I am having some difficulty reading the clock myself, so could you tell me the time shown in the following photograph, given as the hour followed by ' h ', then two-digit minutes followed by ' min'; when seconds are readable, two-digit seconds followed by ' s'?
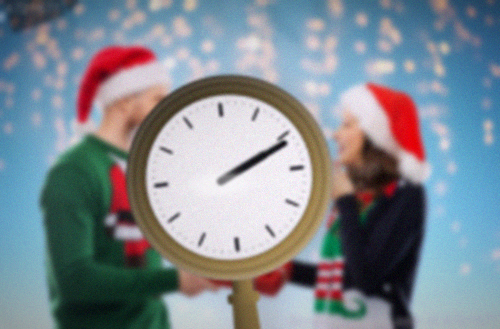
2 h 11 min
